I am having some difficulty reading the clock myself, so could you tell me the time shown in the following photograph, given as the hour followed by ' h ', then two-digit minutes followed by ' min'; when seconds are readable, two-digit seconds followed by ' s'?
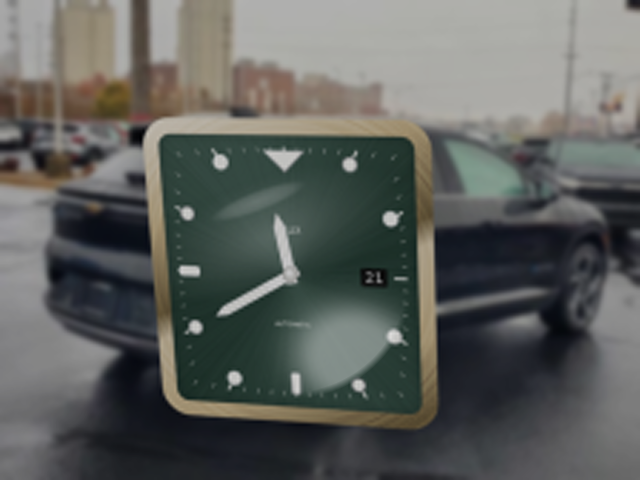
11 h 40 min
